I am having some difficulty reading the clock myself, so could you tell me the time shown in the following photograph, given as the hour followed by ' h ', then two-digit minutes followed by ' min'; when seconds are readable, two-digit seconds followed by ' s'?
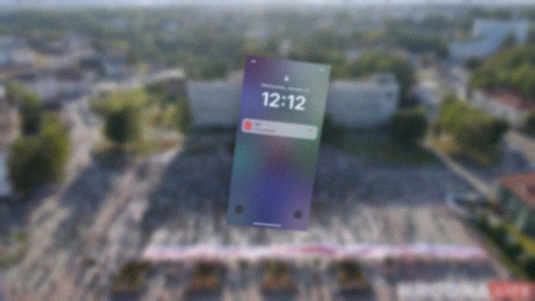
12 h 12 min
